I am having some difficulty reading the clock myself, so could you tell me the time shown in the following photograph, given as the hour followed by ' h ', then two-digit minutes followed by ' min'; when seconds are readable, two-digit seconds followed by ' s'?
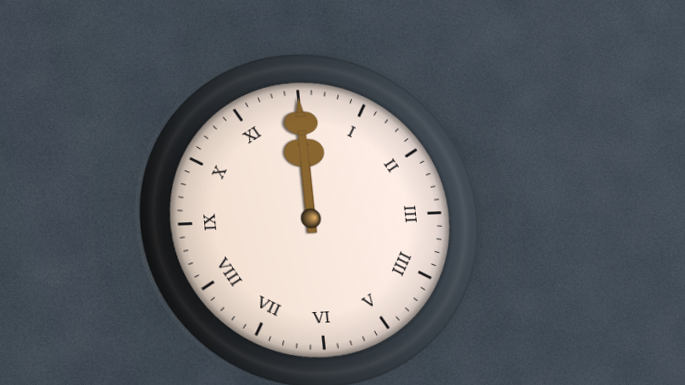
12 h 00 min
